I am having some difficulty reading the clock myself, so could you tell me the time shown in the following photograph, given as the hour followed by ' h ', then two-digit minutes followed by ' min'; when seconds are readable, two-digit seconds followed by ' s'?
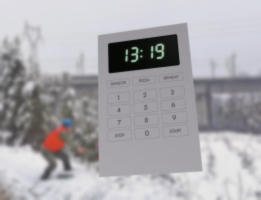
13 h 19 min
